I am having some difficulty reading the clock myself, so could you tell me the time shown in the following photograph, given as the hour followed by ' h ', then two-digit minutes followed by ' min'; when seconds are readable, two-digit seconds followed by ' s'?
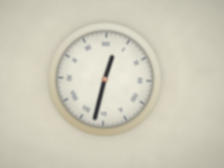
12 h 32 min
